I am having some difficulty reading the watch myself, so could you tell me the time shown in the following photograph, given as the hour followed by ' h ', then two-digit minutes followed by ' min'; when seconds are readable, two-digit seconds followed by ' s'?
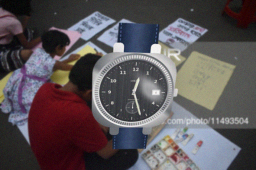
12 h 27 min
